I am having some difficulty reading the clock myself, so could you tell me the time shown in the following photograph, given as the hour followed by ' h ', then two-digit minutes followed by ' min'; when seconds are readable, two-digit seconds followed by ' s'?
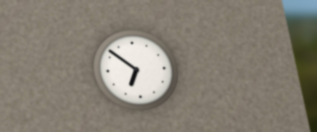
6 h 52 min
